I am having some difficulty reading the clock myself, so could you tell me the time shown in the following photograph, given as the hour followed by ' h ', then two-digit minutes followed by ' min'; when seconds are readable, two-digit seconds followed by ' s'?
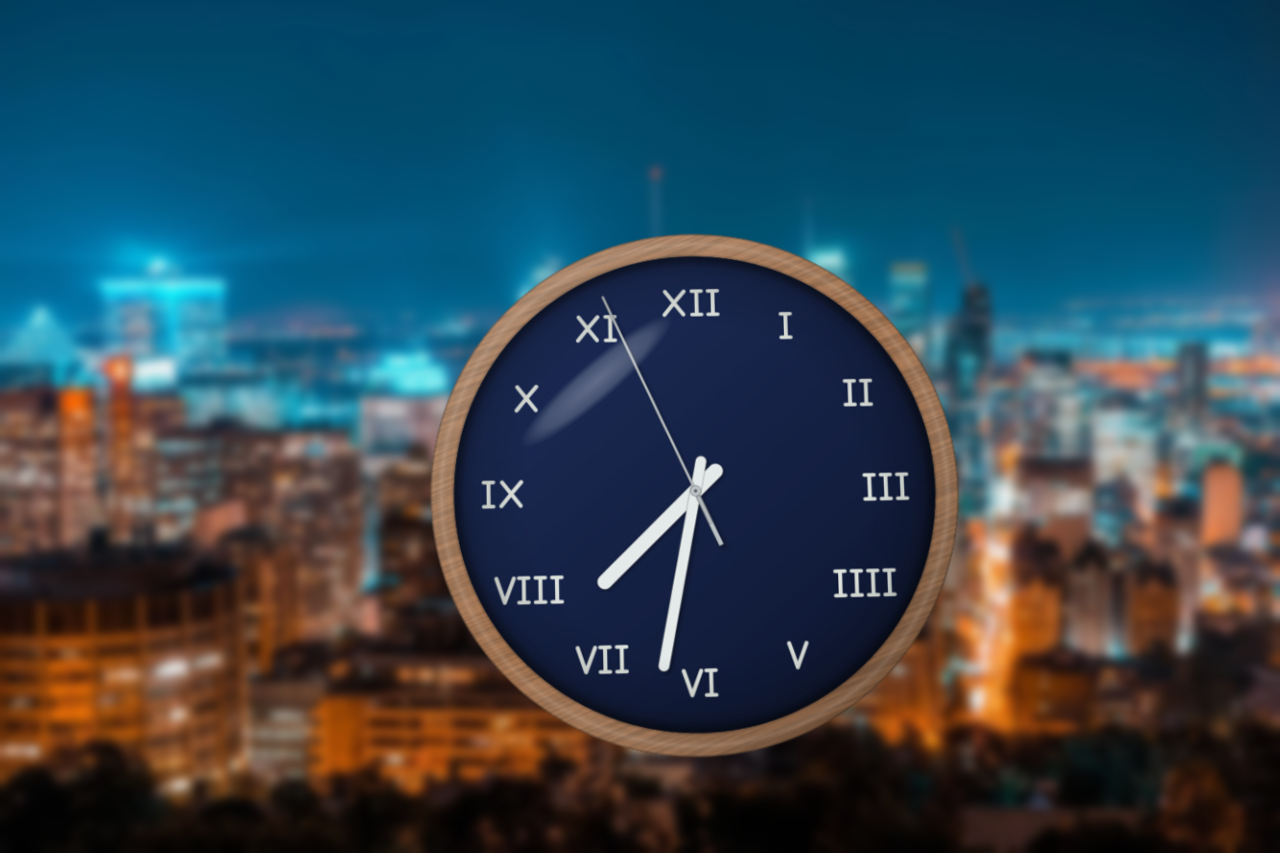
7 h 31 min 56 s
